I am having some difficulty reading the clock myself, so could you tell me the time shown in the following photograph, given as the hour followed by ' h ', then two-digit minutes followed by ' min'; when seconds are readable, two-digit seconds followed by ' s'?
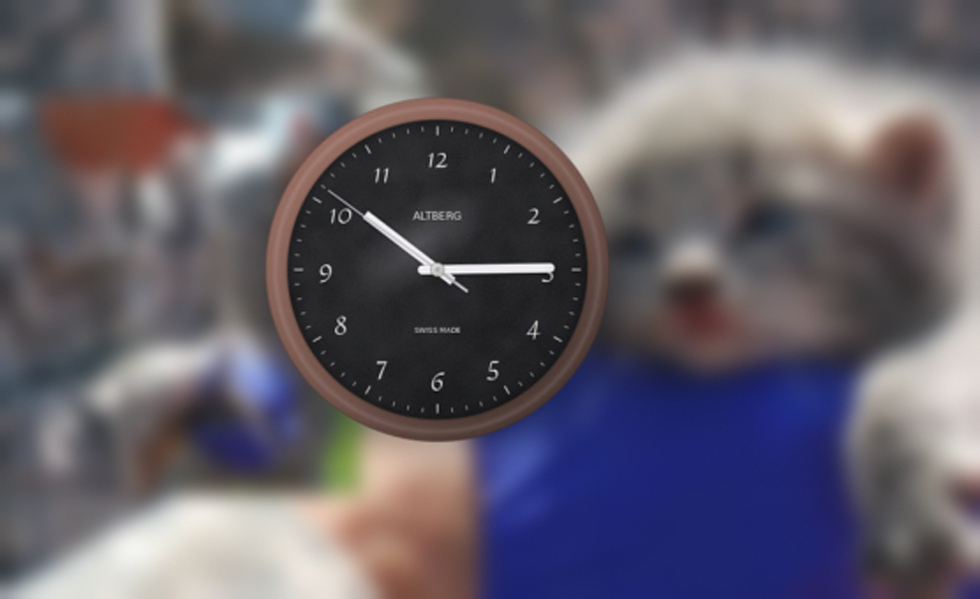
10 h 14 min 51 s
